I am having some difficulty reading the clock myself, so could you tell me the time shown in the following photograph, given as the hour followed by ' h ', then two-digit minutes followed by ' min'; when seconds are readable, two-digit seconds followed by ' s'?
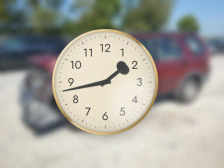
1 h 43 min
